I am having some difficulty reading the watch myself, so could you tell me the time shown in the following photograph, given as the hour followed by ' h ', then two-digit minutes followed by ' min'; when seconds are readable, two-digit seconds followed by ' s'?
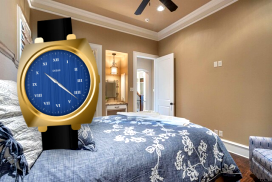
10 h 22 min
